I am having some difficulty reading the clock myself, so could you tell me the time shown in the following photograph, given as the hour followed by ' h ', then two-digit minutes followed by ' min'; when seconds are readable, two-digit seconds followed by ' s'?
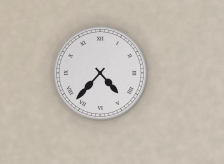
4 h 37 min
